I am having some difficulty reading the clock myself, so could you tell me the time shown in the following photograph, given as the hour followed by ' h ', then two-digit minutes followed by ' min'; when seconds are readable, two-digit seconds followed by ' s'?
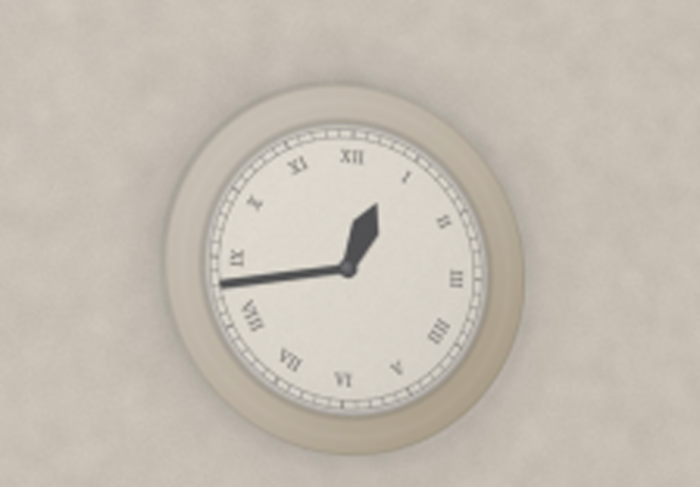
12 h 43 min
